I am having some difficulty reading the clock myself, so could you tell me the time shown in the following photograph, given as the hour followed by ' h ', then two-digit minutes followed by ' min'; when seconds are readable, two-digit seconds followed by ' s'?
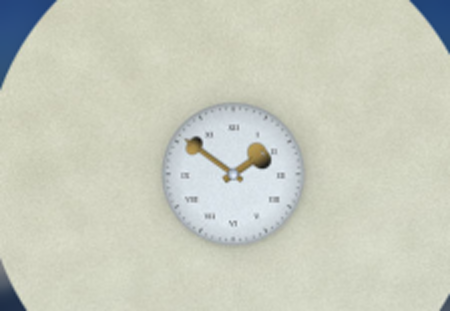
1 h 51 min
